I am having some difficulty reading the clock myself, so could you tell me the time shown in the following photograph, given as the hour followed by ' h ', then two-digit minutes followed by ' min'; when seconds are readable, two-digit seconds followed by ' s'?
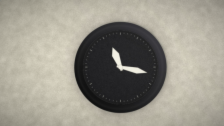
11 h 17 min
